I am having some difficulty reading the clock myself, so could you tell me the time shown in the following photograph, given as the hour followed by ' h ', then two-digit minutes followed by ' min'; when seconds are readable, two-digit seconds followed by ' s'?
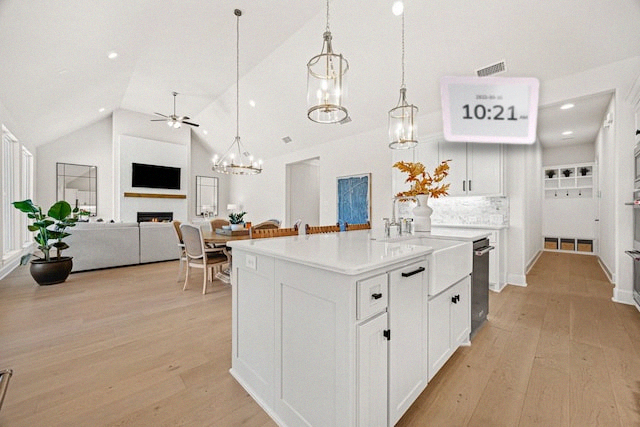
10 h 21 min
